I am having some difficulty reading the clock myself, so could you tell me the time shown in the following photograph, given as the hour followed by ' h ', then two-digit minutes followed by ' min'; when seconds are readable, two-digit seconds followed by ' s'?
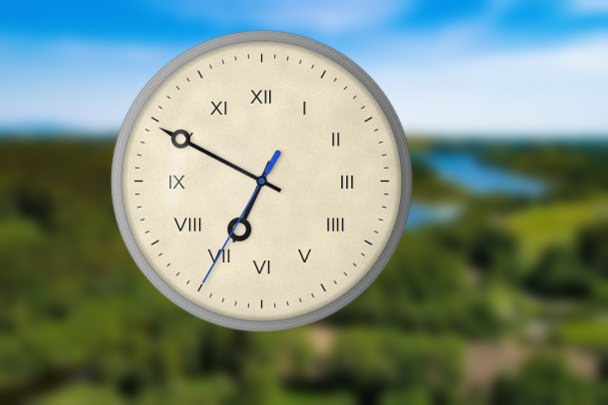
6 h 49 min 35 s
